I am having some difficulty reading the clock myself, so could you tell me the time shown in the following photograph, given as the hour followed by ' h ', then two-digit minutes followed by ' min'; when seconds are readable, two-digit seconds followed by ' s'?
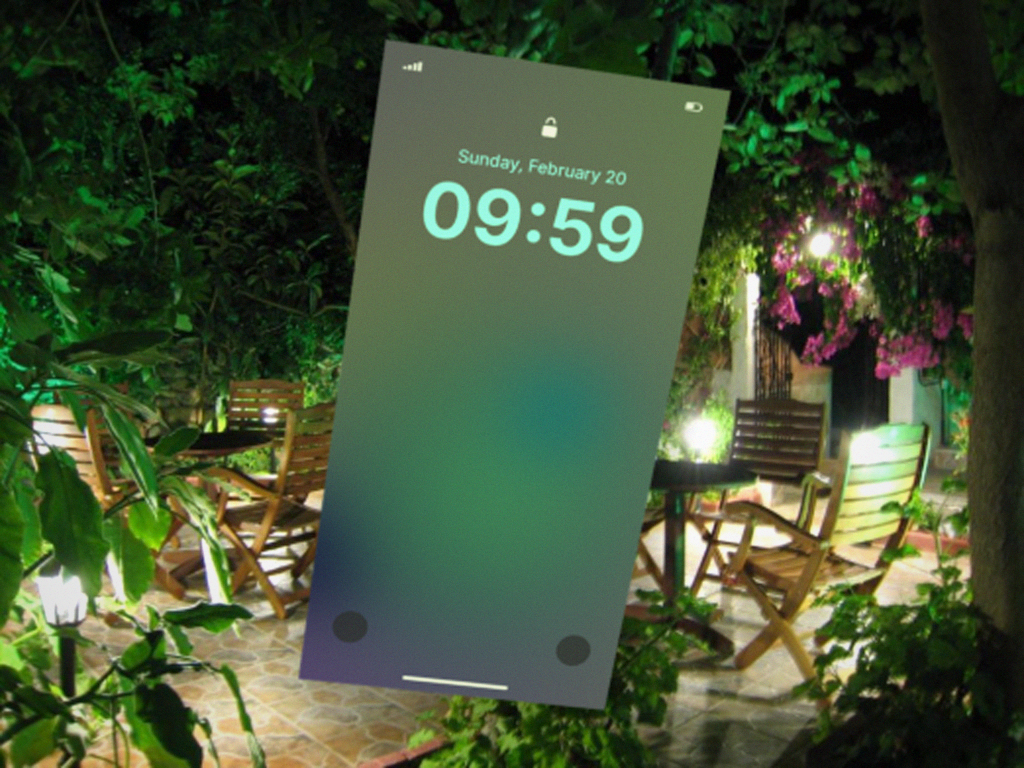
9 h 59 min
